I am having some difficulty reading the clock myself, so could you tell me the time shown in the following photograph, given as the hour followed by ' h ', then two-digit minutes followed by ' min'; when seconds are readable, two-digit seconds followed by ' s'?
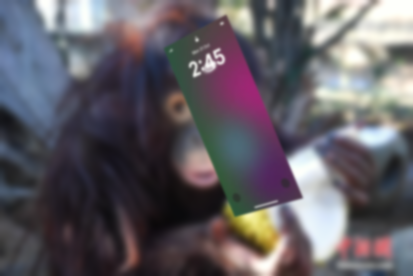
2 h 45 min
